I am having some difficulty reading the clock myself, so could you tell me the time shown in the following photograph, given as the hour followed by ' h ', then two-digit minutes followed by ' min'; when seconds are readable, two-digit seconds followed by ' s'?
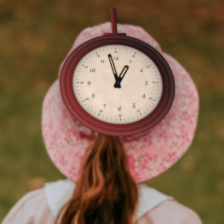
12 h 58 min
